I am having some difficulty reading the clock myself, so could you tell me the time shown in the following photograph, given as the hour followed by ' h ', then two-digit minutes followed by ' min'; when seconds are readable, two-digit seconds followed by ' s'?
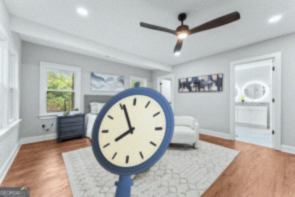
7 h 56 min
